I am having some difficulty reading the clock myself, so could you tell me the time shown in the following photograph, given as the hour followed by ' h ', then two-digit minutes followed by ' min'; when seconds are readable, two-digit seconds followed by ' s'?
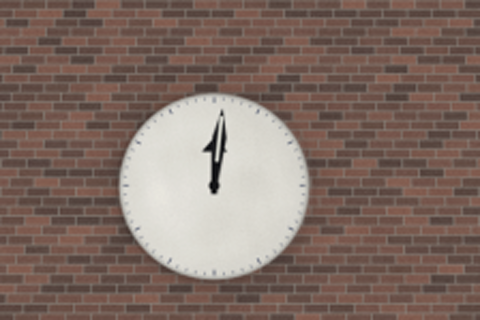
12 h 01 min
